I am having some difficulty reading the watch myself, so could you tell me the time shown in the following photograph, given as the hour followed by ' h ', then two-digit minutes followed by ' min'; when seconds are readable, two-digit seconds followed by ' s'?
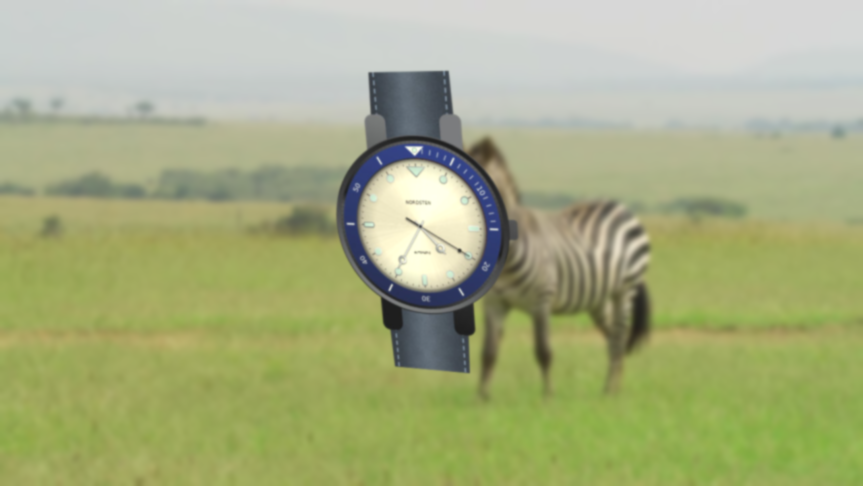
4 h 35 min 20 s
